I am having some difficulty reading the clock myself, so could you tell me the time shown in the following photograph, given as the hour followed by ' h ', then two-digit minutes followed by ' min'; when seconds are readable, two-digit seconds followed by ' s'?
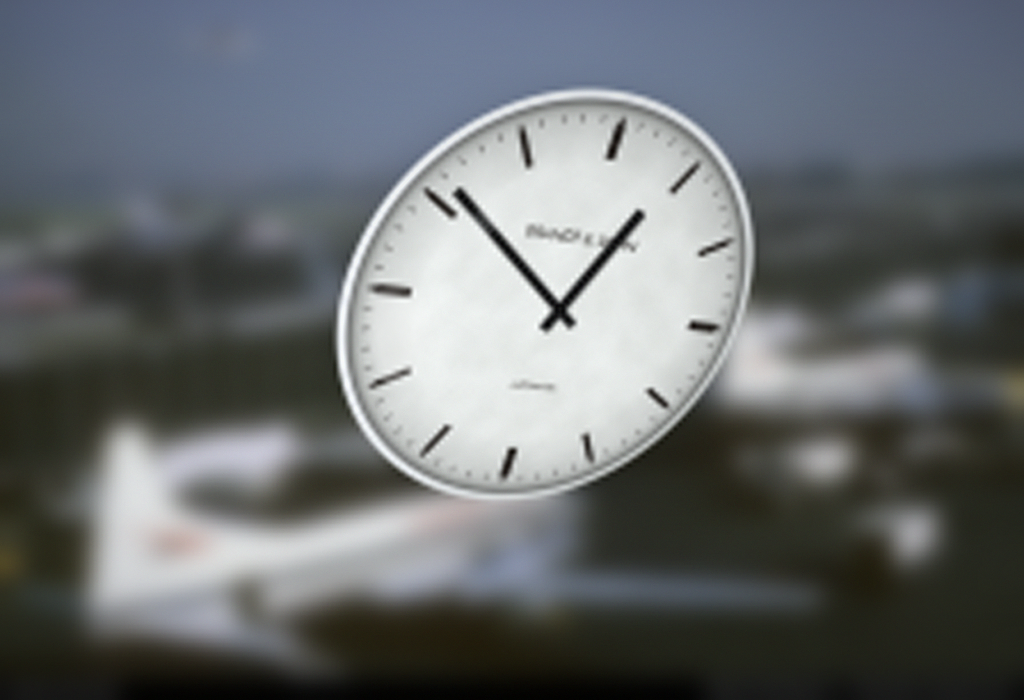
12 h 51 min
